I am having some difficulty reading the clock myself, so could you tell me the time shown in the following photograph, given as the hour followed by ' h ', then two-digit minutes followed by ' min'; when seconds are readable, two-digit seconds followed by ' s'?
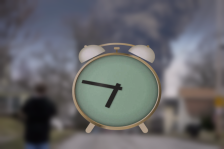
6 h 47 min
